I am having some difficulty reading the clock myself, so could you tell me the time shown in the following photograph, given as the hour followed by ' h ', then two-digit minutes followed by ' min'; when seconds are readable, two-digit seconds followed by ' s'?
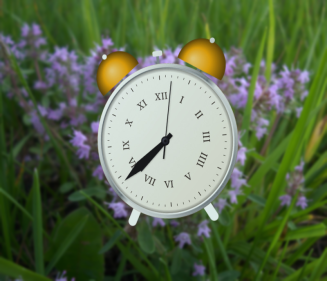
7 h 39 min 02 s
